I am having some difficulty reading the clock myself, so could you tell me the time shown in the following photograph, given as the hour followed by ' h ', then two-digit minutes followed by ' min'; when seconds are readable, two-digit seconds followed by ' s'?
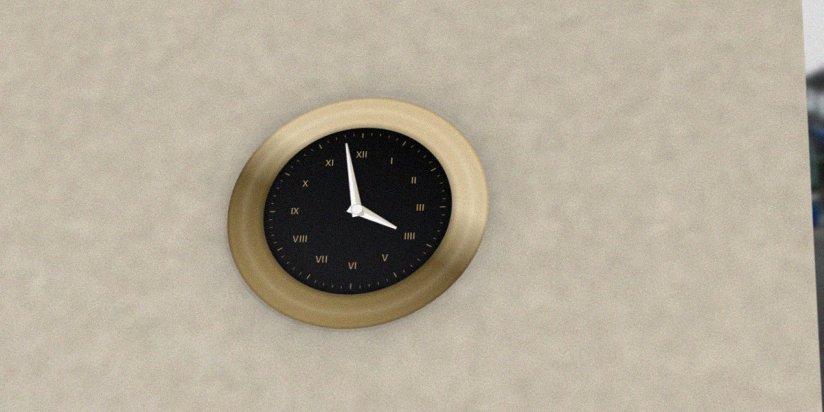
3 h 58 min
